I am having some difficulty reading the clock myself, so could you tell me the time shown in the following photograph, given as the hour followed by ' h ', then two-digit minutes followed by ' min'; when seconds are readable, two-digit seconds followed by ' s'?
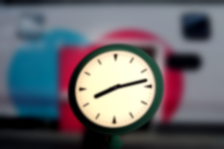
8 h 13 min
